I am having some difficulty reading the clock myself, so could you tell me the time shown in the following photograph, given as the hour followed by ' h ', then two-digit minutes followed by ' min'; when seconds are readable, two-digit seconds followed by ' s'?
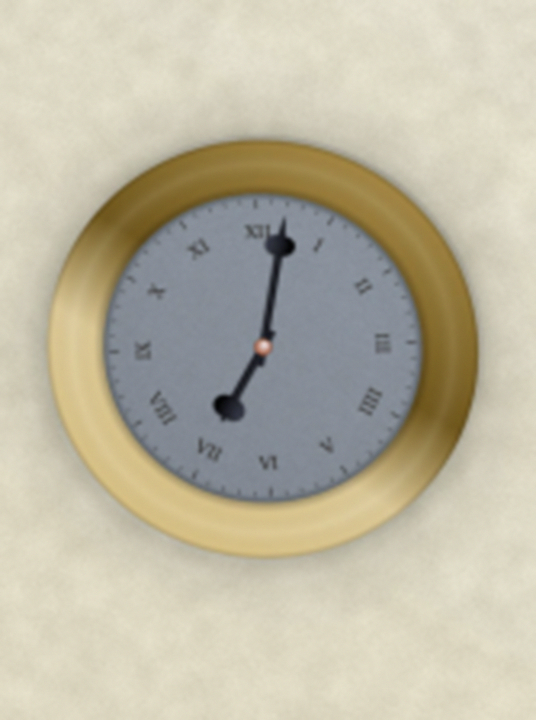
7 h 02 min
